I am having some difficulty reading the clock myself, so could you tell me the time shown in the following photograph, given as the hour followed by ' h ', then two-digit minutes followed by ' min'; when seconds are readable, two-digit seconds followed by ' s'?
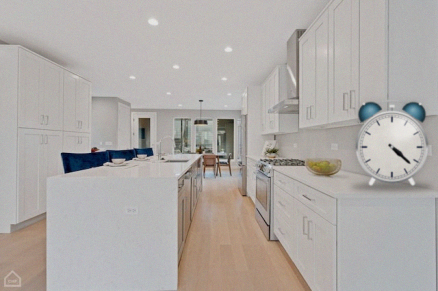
4 h 22 min
